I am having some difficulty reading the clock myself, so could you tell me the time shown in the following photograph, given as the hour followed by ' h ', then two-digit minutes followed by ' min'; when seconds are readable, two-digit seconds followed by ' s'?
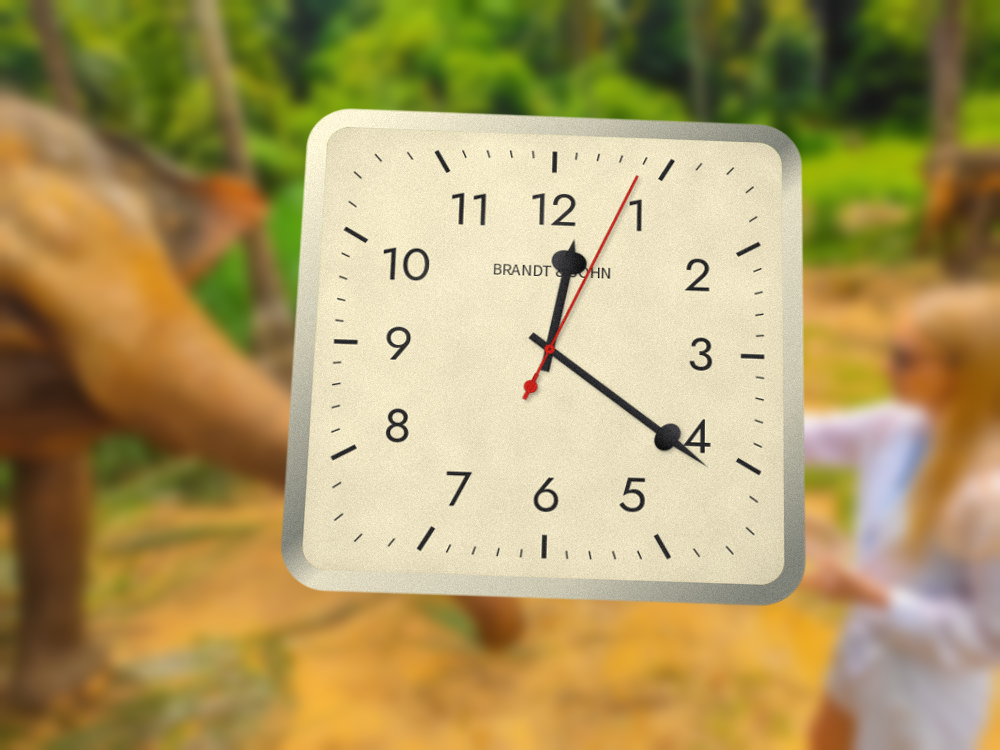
12 h 21 min 04 s
